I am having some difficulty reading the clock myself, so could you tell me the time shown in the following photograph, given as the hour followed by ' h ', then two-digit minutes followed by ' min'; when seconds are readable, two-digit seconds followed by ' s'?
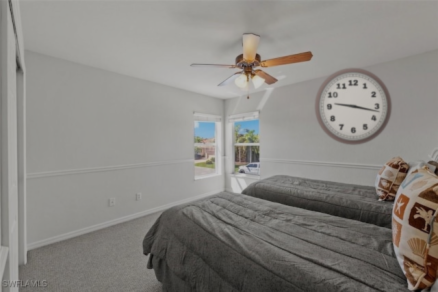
9 h 17 min
